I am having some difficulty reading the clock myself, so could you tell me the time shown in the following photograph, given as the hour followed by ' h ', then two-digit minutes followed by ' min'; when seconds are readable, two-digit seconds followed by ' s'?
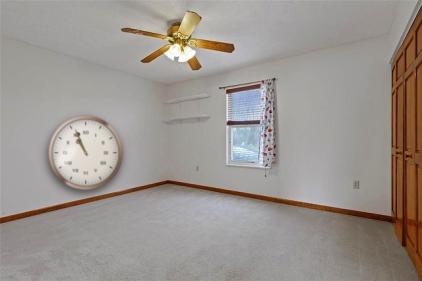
10 h 56 min
